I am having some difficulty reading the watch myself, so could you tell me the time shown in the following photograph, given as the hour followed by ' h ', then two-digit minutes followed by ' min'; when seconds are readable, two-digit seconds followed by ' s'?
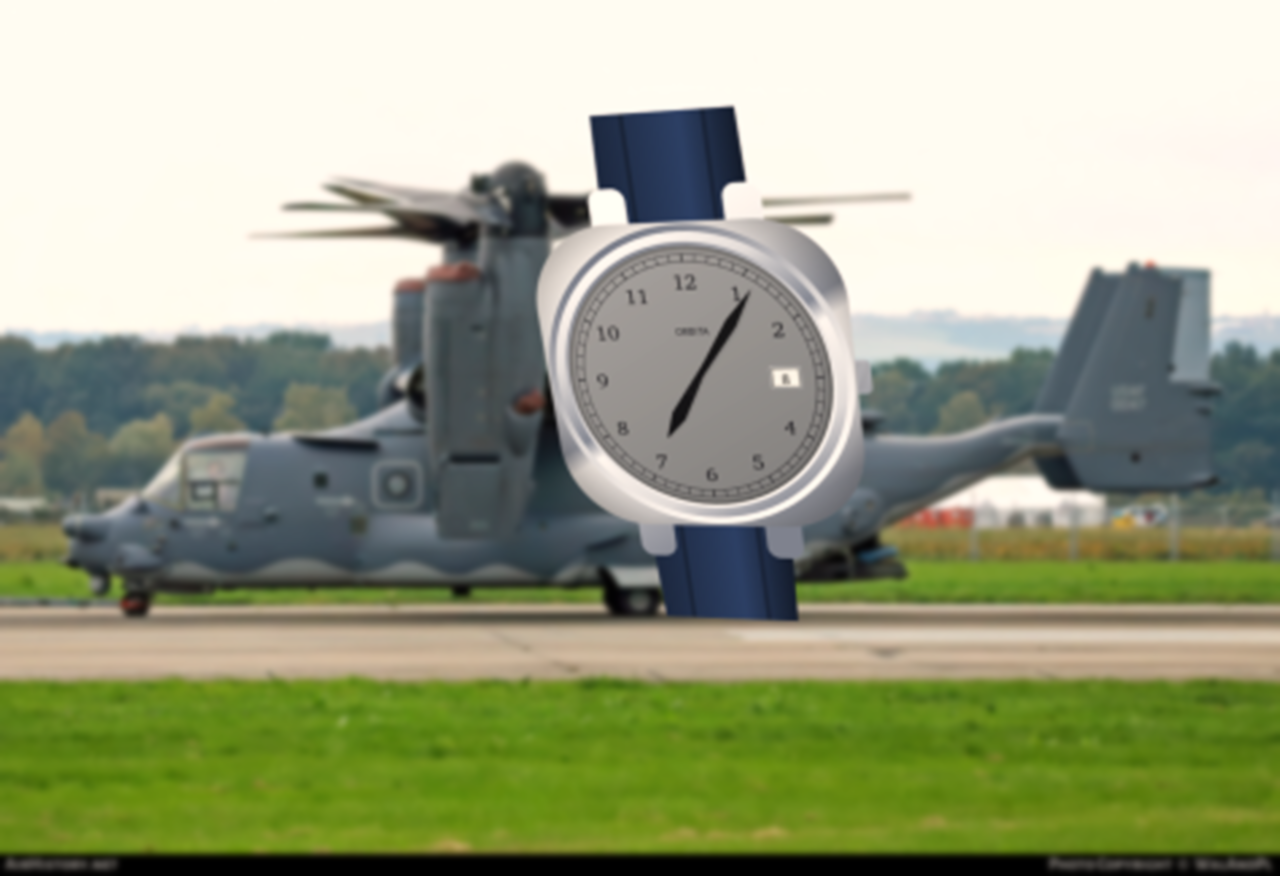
7 h 06 min
